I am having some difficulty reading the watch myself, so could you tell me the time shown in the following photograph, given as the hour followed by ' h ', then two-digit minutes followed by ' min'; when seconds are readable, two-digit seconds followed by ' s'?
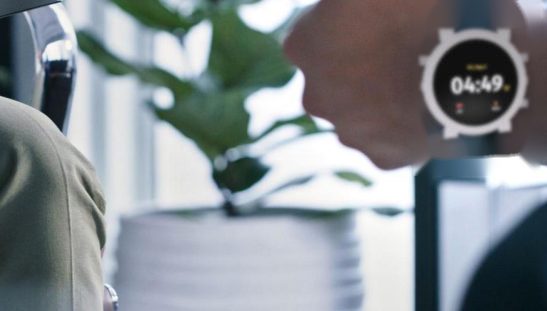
4 h 49 min
